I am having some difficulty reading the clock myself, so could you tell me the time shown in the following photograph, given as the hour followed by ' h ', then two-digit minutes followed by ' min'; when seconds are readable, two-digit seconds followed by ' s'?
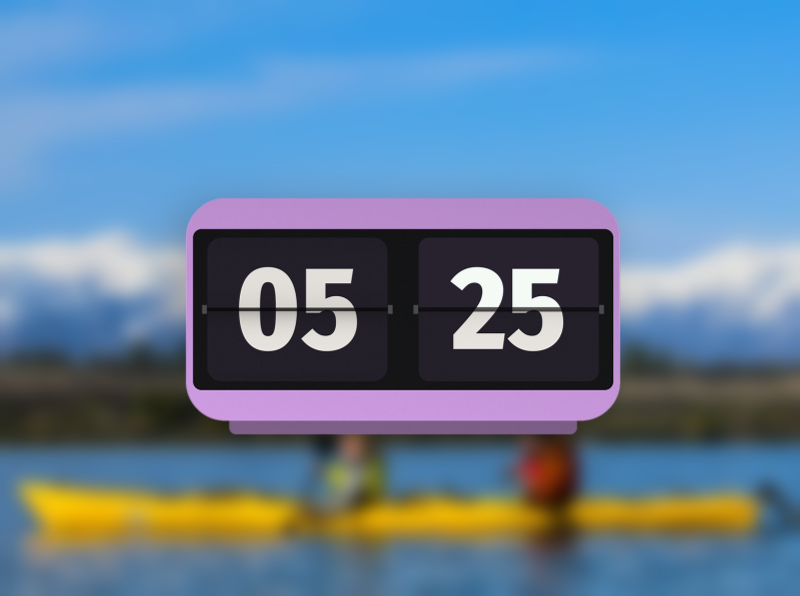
5 h 25 min
